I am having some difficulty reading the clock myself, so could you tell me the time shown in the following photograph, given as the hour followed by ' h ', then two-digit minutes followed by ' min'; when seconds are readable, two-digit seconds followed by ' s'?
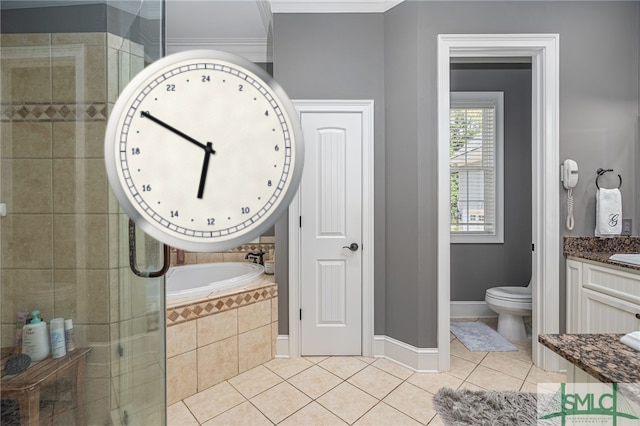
12 h 50 min
